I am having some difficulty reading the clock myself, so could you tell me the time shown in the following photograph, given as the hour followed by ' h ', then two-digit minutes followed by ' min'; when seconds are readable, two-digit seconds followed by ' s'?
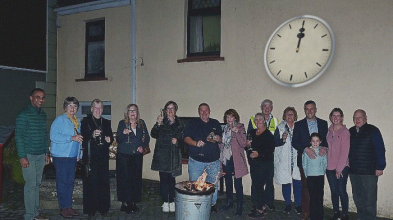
12 h 00 min
